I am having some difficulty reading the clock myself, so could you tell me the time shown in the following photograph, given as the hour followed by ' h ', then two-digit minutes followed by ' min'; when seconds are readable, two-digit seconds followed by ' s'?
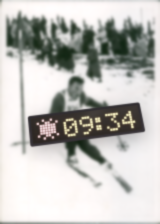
9 h 34 min
